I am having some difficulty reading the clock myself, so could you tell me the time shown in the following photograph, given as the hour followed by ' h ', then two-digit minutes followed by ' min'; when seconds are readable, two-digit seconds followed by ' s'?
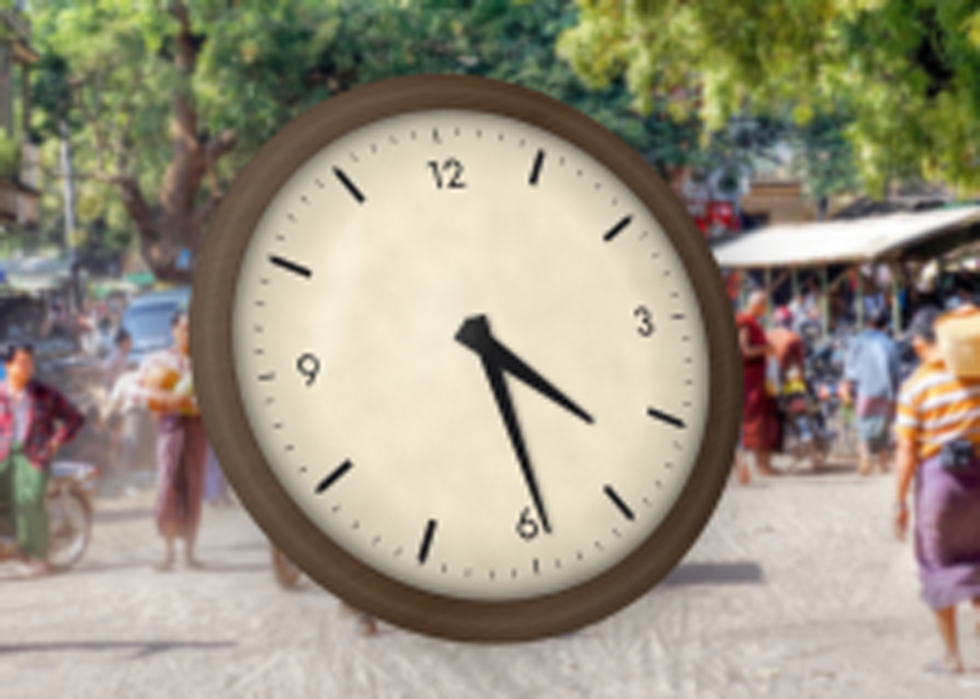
4 h 29 min
